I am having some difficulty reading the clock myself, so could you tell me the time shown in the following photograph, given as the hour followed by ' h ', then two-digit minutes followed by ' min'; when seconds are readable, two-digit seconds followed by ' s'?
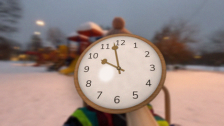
9 h 58 min
